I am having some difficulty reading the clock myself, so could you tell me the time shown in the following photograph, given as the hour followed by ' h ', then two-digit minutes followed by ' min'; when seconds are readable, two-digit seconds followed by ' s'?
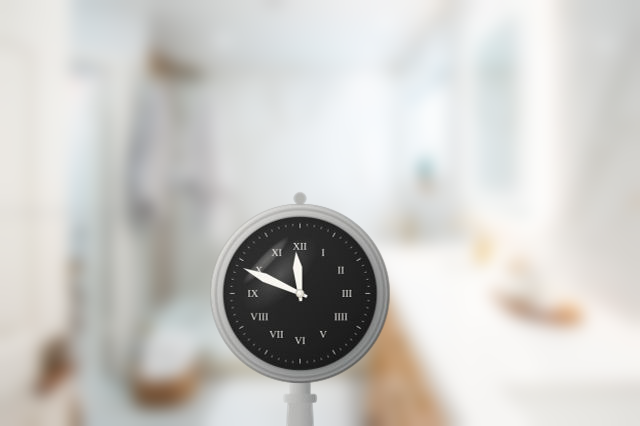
11 h 49 min
